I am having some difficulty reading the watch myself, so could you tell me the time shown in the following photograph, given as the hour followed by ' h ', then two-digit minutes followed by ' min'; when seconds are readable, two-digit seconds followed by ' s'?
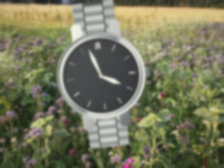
3 h 57 min
